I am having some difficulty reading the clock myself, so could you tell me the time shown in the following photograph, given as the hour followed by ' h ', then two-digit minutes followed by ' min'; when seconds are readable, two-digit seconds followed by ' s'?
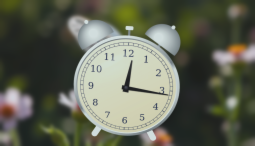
12 h 16 min
